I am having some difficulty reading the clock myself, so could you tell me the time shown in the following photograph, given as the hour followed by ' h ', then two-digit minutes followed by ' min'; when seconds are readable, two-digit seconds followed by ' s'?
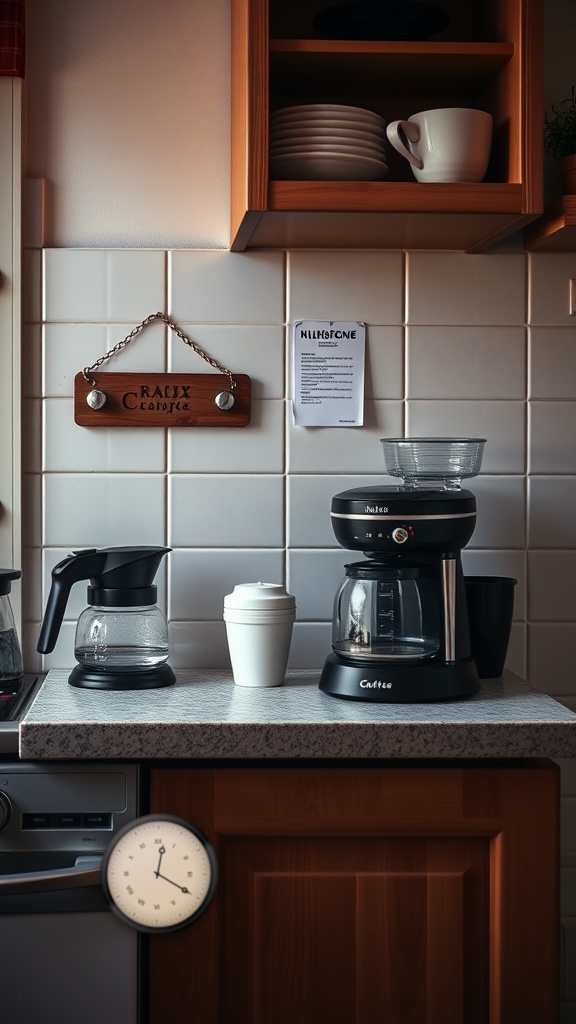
12 h 20 min
